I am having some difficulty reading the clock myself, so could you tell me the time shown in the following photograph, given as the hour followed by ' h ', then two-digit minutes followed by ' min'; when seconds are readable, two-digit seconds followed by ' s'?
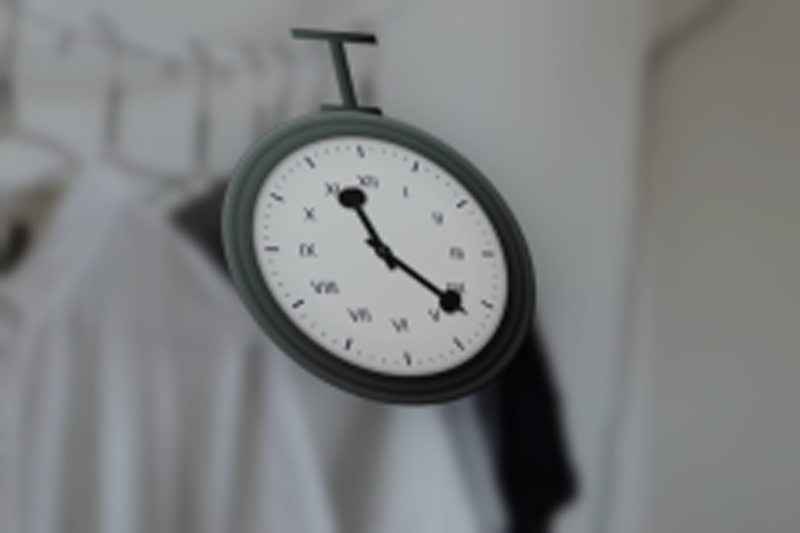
11 h 22 min
